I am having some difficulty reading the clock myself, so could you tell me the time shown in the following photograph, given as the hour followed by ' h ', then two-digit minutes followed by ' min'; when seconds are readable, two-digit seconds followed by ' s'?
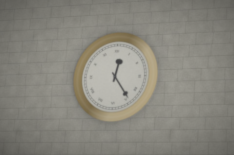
12 h 24 min
